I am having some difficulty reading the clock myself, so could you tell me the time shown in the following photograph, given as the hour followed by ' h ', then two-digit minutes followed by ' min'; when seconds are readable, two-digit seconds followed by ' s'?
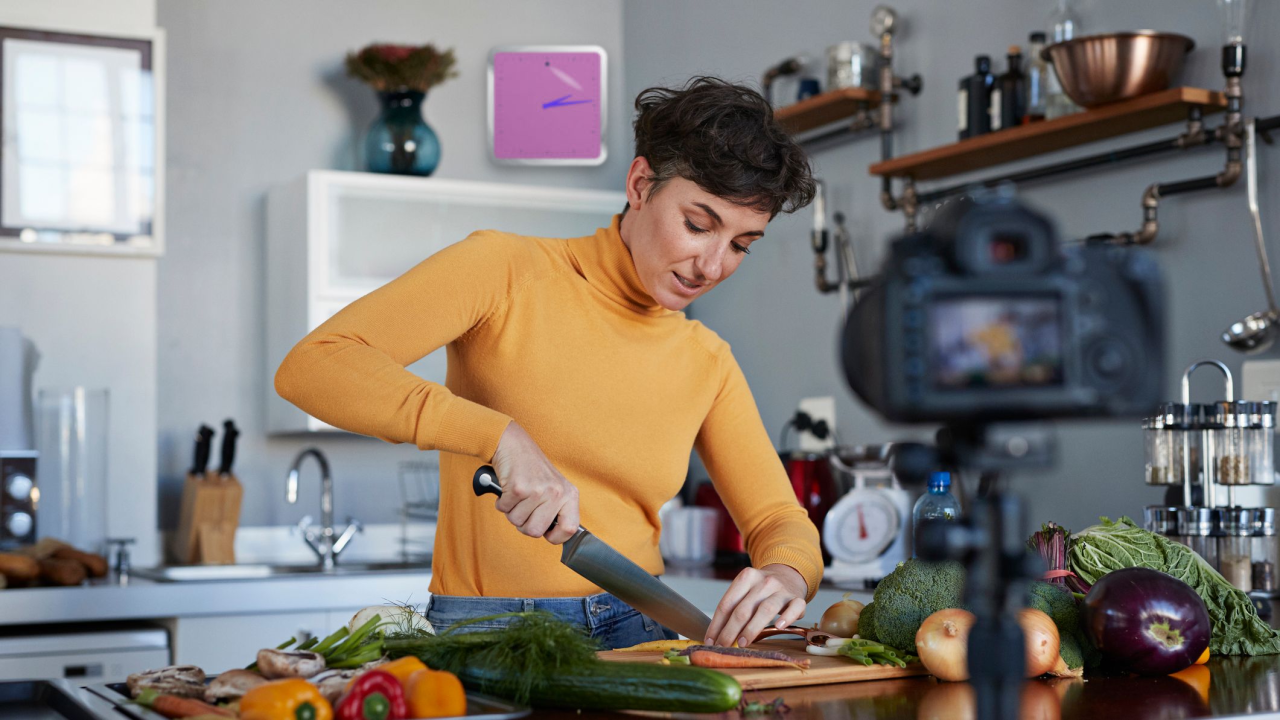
2 h 14 min
